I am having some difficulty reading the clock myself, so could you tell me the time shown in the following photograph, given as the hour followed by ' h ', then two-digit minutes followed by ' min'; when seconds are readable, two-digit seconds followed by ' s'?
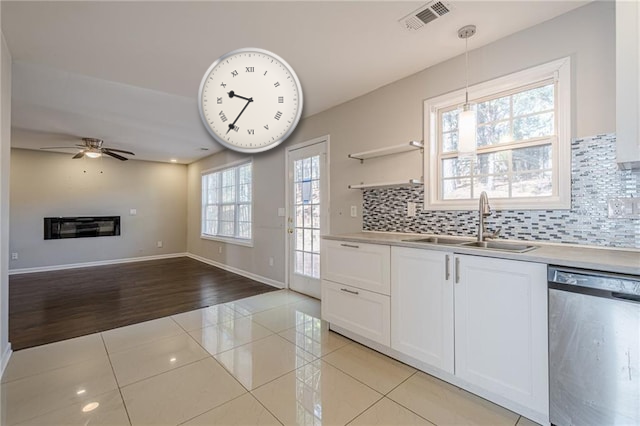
9 h 36 min
